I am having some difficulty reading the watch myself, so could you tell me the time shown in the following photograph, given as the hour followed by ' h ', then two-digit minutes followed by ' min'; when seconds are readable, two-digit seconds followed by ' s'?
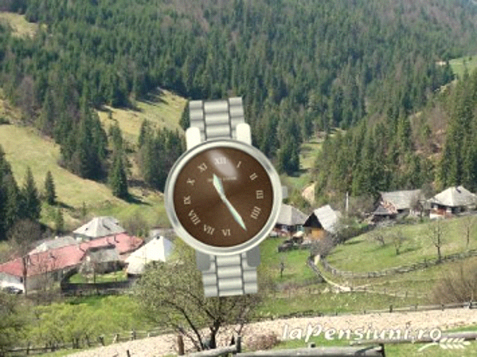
11 h 25 min
